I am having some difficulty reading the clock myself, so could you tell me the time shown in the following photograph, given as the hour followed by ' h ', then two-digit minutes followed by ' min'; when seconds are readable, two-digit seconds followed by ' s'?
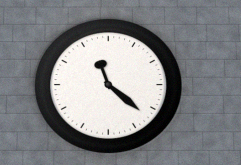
11 h 22 min
